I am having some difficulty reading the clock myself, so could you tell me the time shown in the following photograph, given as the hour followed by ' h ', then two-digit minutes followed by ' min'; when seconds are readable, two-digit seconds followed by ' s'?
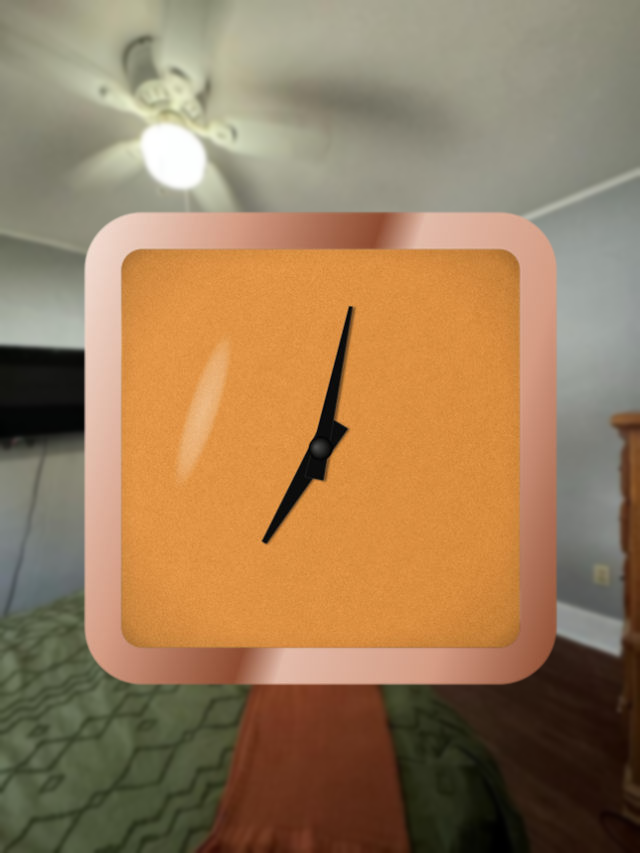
7 h 02 min
